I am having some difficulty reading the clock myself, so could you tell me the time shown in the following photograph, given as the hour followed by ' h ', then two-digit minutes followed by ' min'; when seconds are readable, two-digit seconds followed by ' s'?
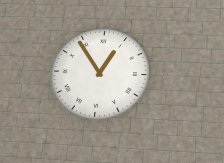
12 h 54 min
